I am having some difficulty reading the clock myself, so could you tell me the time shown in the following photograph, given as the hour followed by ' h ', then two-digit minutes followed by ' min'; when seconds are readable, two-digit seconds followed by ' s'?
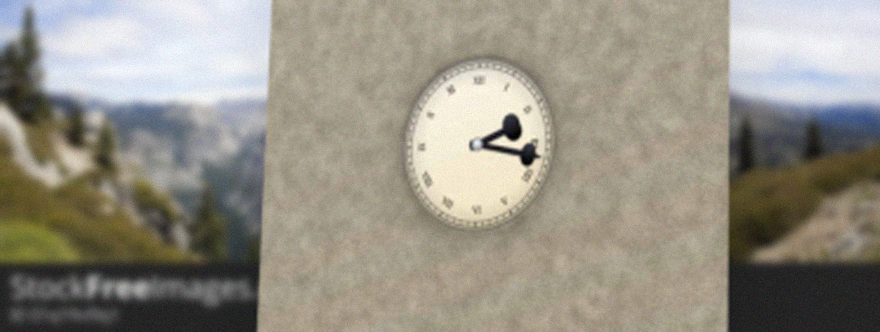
2 h 17 min
